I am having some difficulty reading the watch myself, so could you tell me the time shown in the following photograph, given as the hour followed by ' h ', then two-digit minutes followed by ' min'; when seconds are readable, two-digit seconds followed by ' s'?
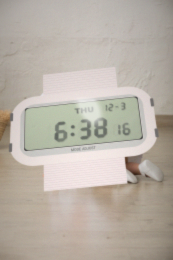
6 h 38 min 16 s
